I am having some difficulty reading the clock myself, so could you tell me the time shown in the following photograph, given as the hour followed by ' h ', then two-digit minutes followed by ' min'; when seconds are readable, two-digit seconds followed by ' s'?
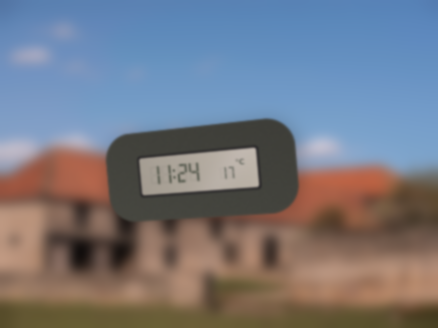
11 h 24 min
